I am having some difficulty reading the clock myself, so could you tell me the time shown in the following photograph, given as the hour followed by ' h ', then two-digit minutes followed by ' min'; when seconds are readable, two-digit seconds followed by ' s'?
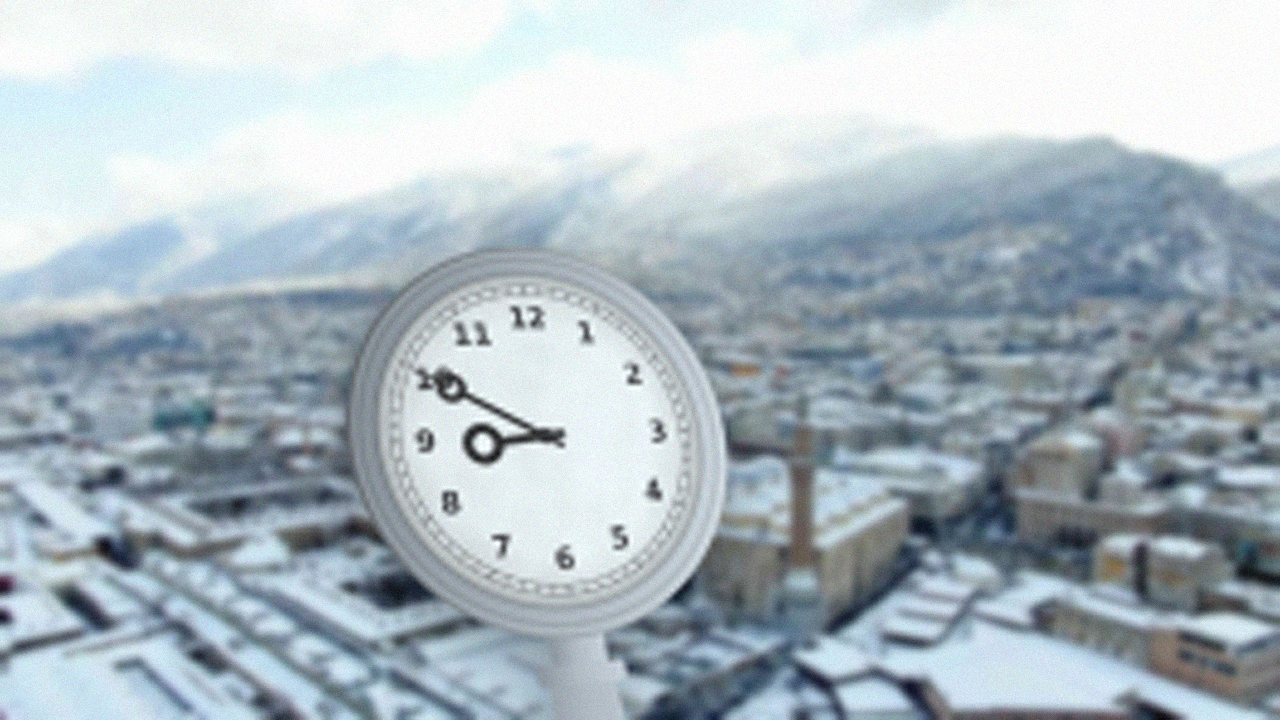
8 h 50 min
